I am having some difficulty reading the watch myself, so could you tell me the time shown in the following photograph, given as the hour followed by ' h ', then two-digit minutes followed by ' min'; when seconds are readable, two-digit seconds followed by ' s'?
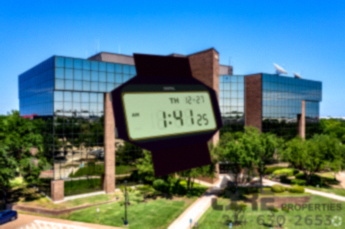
1 h 41 min 25 s
